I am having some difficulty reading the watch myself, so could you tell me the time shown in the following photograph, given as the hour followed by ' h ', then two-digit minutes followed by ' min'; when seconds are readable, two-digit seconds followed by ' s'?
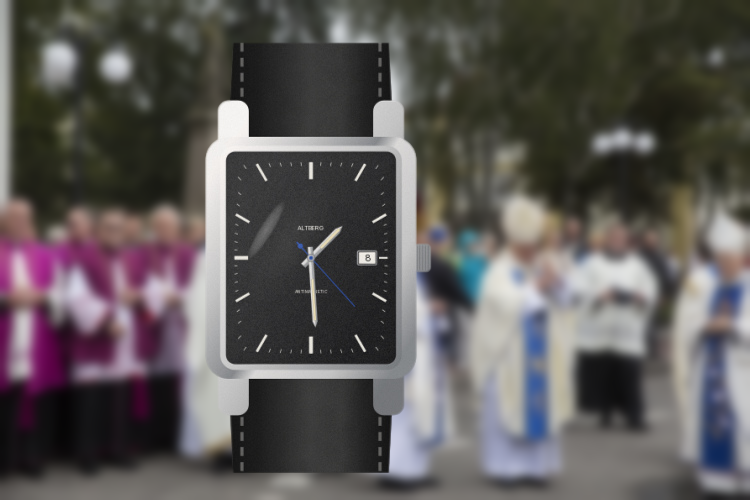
1 h 29 min 23 s
